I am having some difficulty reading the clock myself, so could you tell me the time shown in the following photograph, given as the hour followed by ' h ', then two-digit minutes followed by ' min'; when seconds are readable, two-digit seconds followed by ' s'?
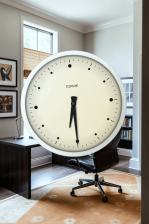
6 h 30 min
